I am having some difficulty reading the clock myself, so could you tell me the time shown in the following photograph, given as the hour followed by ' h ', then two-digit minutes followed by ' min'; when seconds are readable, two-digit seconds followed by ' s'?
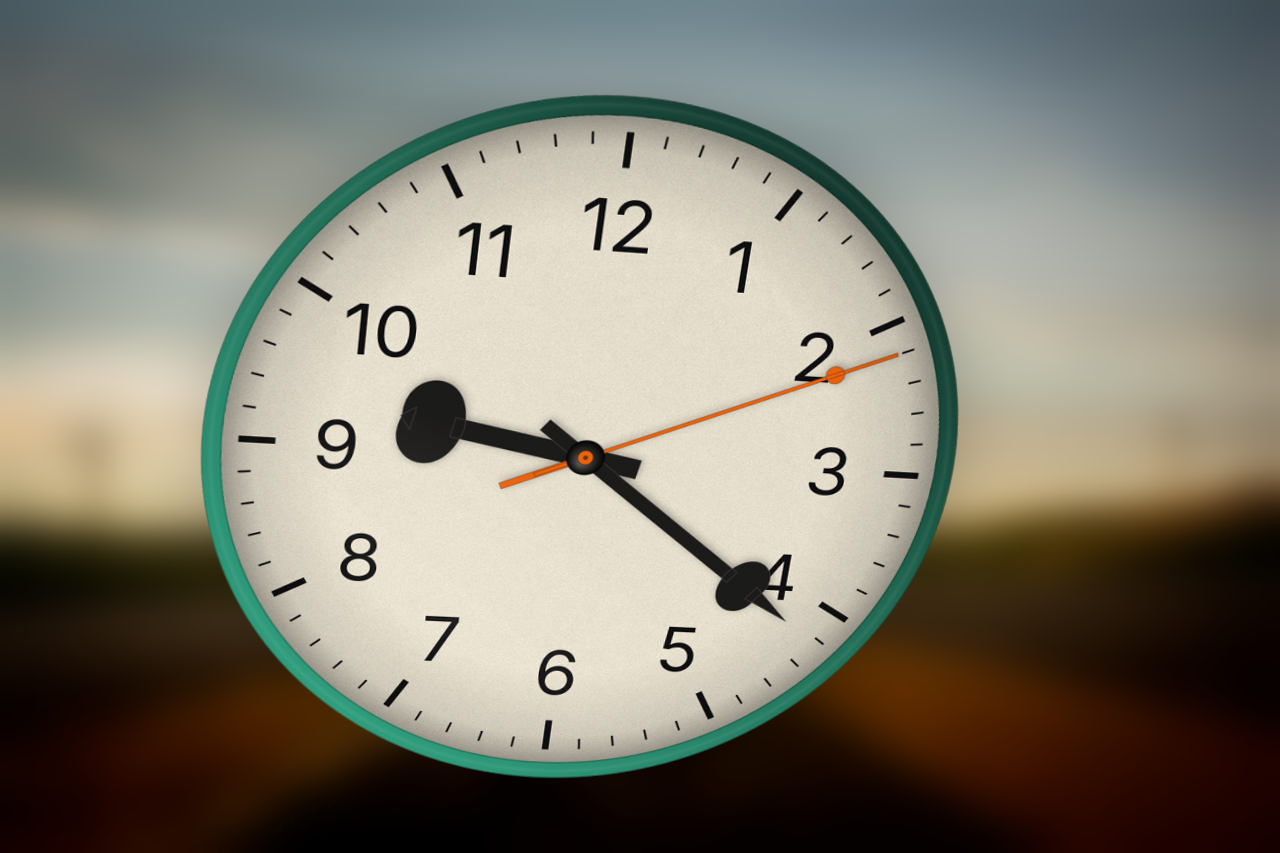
9 h 21 min 11 s
